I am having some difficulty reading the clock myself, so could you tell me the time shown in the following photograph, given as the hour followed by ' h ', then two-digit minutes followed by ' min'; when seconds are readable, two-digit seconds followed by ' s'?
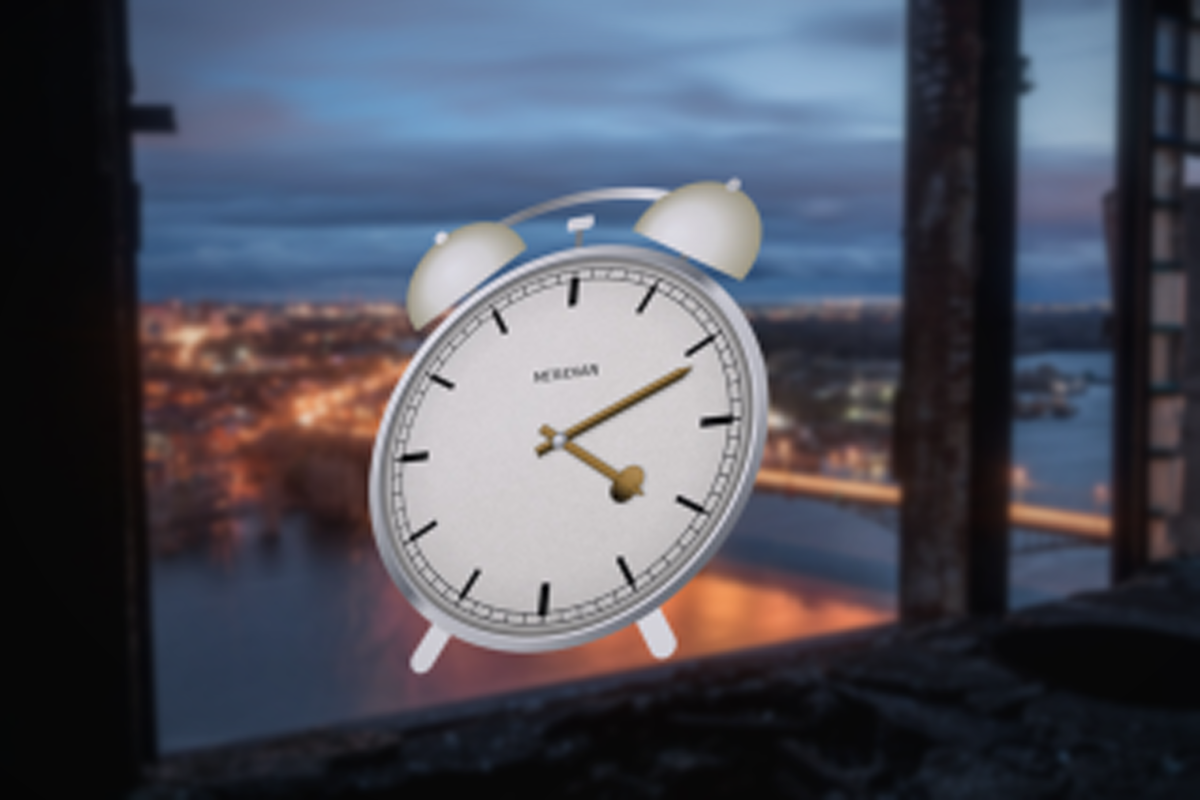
4 h 11 min
